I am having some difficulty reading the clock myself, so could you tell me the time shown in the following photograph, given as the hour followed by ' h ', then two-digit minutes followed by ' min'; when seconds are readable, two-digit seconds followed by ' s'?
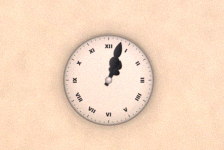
1 h 03 min
